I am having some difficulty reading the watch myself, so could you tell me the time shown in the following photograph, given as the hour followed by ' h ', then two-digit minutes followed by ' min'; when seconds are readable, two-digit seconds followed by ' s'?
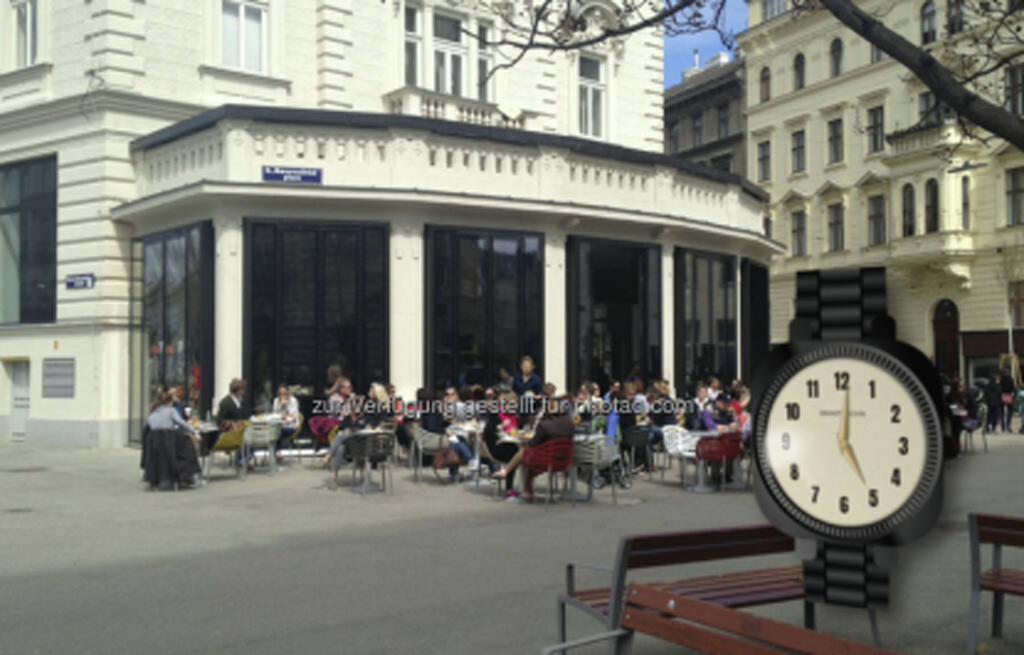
5 h 01 min
